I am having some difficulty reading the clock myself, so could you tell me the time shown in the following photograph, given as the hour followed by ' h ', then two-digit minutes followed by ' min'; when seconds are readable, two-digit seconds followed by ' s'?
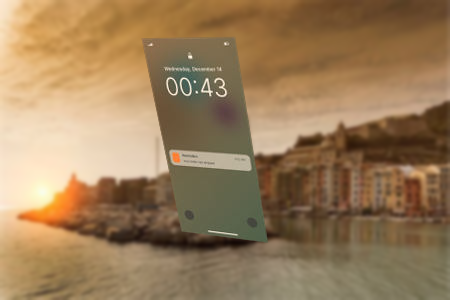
0 h 43 min
